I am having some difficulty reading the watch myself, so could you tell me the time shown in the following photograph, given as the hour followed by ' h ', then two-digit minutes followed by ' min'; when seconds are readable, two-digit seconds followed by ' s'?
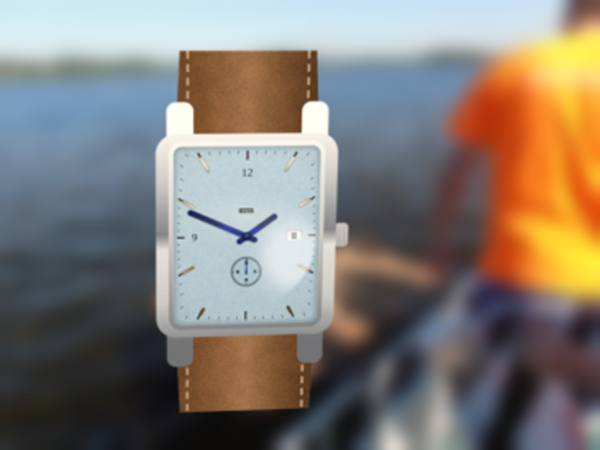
1 h 49 min
